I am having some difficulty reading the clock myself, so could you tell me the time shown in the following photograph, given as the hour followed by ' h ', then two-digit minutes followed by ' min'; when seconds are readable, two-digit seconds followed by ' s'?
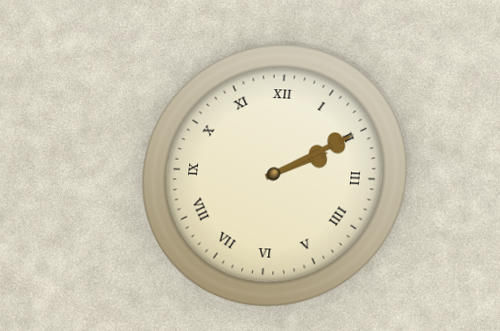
2 h 10 min
